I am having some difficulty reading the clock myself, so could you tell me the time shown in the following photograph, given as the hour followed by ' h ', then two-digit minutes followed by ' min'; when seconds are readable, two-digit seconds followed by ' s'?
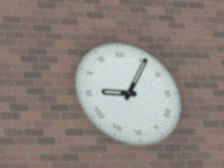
9 h 06 min
